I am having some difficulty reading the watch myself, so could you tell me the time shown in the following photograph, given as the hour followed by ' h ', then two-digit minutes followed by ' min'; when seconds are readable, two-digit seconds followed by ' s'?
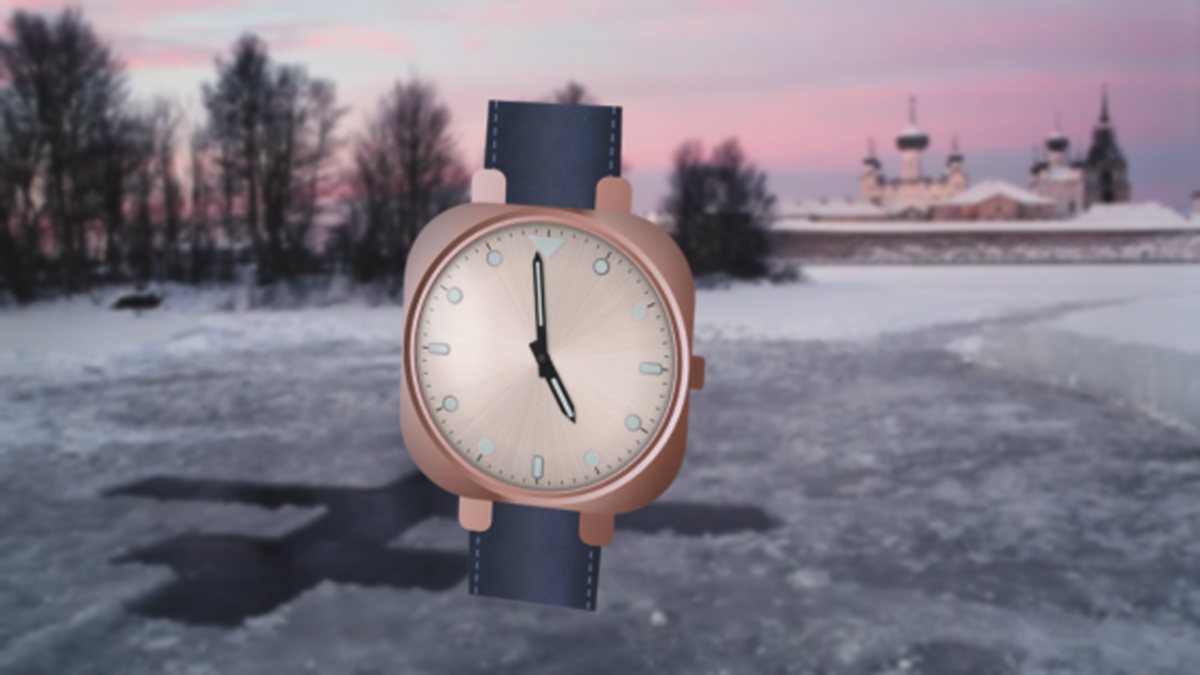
4 h 59 min
